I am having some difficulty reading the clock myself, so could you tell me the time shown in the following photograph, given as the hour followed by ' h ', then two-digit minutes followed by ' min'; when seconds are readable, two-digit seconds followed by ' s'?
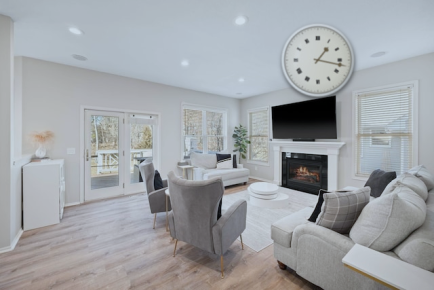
1 h 17 min
